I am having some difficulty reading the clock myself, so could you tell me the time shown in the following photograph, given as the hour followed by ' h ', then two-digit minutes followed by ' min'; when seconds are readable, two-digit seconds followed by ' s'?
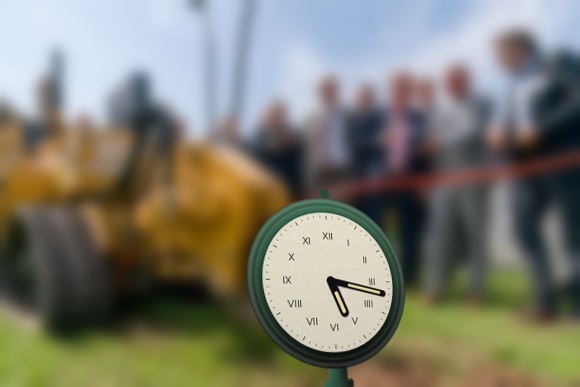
5 h 17 min
